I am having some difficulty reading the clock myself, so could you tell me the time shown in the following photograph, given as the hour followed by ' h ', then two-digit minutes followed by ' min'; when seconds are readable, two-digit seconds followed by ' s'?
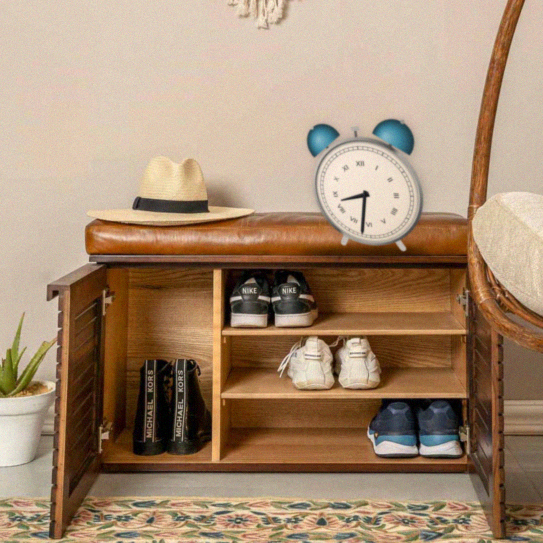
8 h 32 min
